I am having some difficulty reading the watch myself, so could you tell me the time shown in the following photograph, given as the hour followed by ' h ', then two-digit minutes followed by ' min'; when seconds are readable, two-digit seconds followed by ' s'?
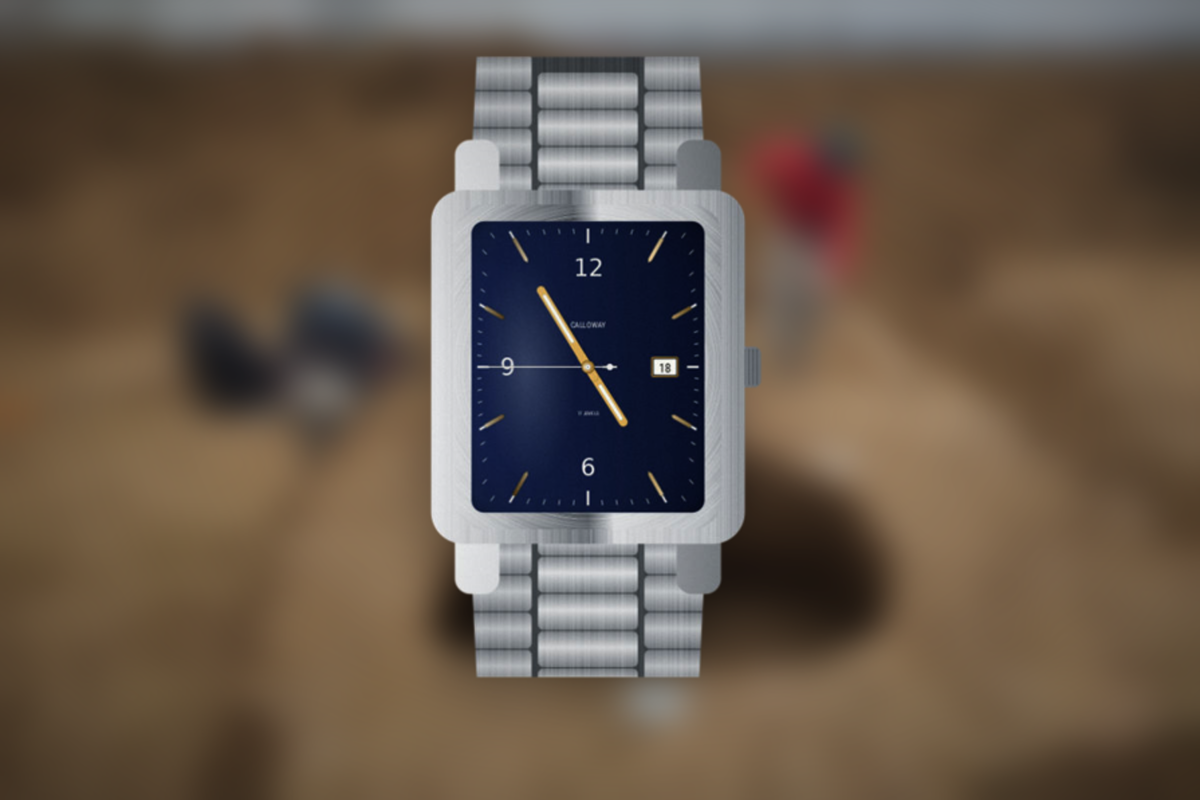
4 h 54 min 45 s
